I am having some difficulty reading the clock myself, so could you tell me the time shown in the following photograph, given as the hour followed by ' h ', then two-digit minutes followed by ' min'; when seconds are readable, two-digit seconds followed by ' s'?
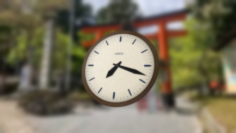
7 h 18 min
